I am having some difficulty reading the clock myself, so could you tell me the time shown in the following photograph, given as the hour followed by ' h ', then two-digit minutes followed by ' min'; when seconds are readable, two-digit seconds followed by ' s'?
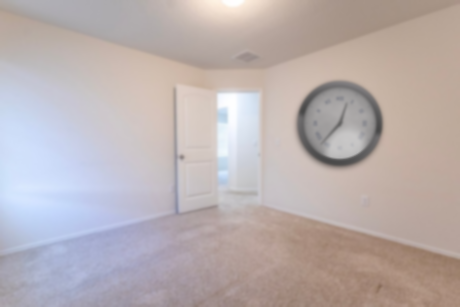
12 h 37 min
